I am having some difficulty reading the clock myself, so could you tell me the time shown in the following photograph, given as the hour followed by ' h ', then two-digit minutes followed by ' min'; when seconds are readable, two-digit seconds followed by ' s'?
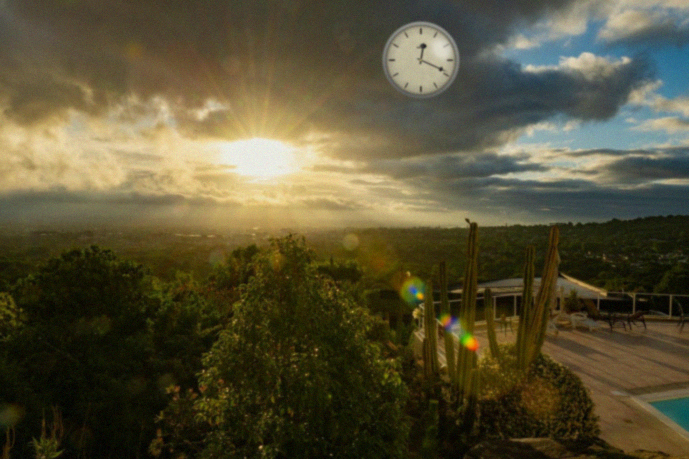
12 h 19 min
